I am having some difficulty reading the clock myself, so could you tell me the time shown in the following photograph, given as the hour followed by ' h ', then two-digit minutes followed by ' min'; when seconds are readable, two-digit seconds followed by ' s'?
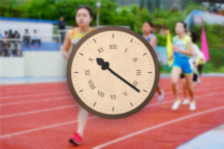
10 h 21 min
